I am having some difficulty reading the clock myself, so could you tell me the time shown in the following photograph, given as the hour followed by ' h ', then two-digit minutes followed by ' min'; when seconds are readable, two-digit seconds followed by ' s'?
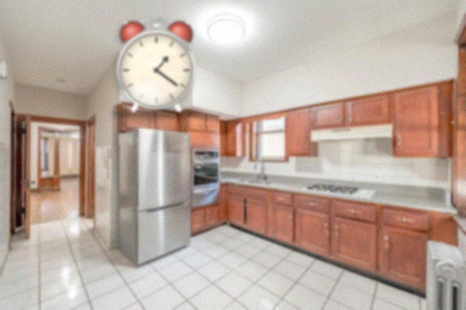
1 h 21 min
